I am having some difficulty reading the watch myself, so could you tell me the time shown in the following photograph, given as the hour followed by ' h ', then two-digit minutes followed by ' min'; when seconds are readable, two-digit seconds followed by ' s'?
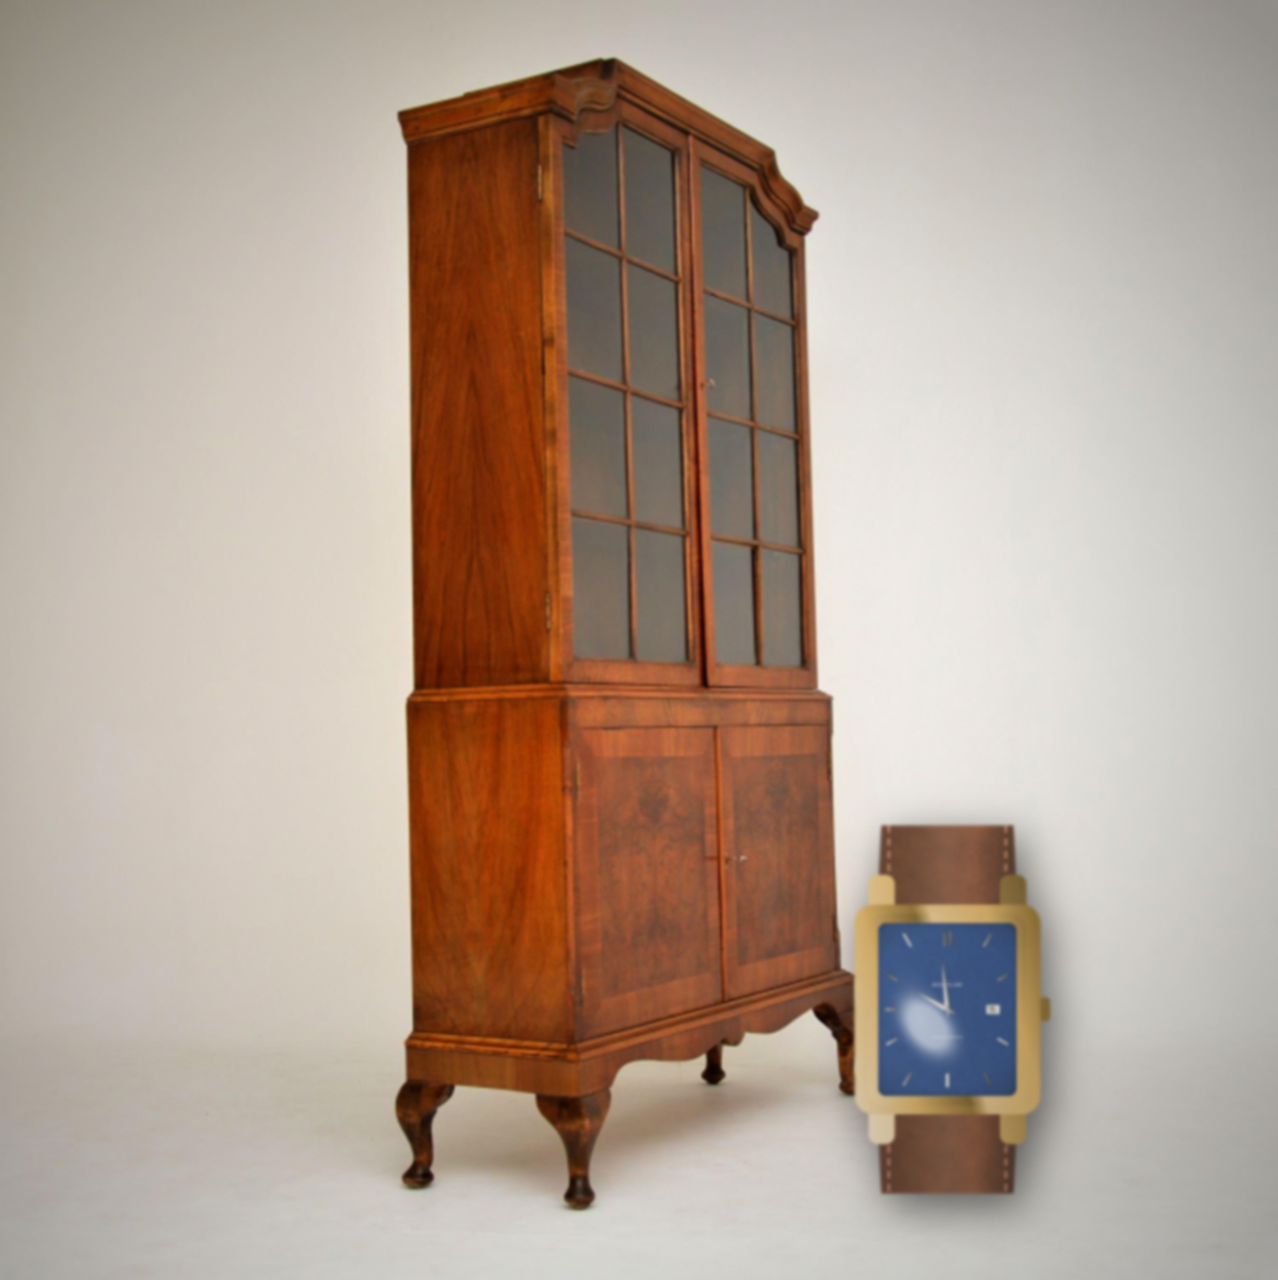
9 h 59 min
